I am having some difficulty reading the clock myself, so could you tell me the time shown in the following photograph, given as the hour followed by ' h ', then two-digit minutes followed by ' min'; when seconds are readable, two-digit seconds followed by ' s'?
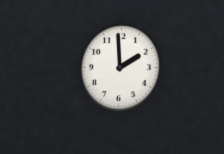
1 h 59 min
